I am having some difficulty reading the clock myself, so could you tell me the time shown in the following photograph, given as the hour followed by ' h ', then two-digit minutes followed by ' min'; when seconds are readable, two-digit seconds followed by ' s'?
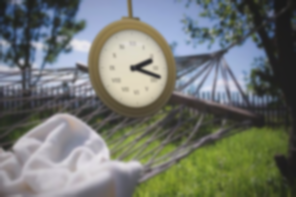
2 h 18 min
